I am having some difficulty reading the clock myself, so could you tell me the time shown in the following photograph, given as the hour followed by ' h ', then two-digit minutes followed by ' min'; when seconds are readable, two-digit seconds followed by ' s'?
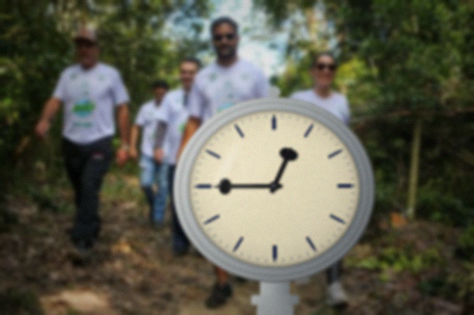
12 h 45 min
